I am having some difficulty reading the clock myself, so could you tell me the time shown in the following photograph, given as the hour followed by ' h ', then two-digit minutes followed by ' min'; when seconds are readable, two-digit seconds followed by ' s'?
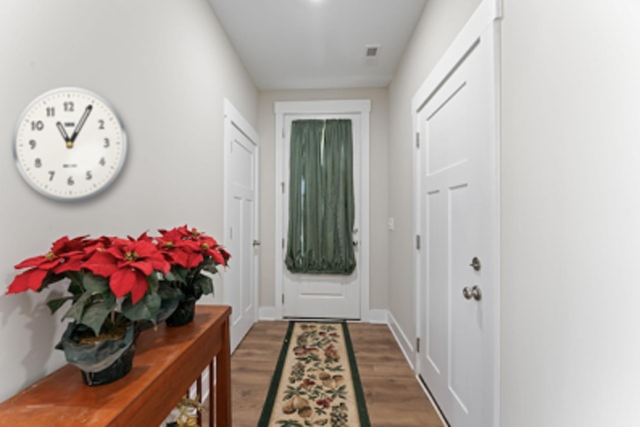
11 h 05 min
